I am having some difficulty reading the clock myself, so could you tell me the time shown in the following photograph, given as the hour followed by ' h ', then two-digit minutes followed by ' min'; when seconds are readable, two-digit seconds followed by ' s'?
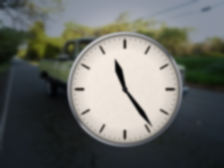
11 h 24 min
